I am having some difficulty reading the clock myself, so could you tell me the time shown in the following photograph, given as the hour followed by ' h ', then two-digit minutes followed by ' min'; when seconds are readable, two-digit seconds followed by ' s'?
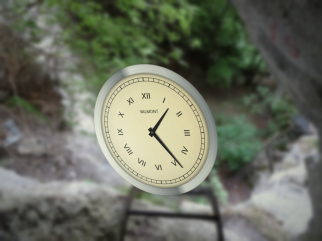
1 h 24 min
